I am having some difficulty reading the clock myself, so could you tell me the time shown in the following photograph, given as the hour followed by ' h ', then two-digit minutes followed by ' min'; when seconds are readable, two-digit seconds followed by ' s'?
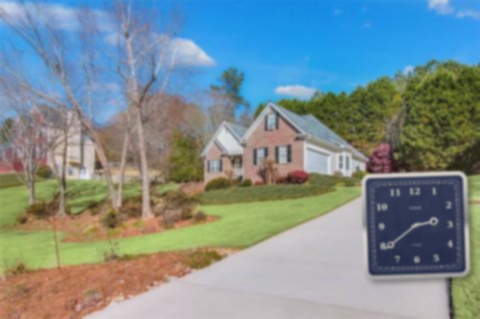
2 h 39 min
